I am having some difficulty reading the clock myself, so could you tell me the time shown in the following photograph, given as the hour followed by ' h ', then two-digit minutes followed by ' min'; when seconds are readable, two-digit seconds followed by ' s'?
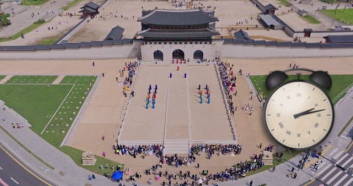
2 h 13 min
